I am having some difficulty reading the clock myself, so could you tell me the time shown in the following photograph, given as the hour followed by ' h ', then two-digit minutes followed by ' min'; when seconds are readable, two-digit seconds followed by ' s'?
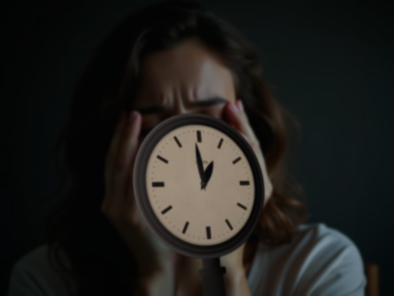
12 h 59 min
